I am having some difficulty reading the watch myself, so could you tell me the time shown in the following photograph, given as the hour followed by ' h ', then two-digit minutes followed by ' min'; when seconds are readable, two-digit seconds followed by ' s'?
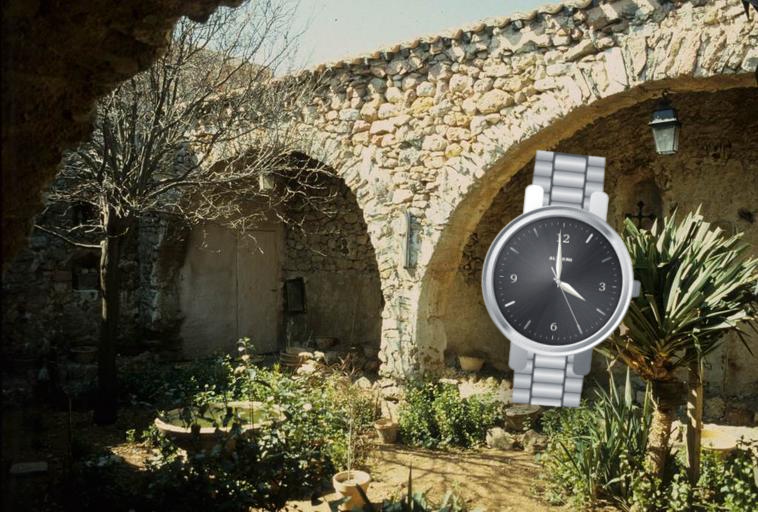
3 h 59 min 25 s
